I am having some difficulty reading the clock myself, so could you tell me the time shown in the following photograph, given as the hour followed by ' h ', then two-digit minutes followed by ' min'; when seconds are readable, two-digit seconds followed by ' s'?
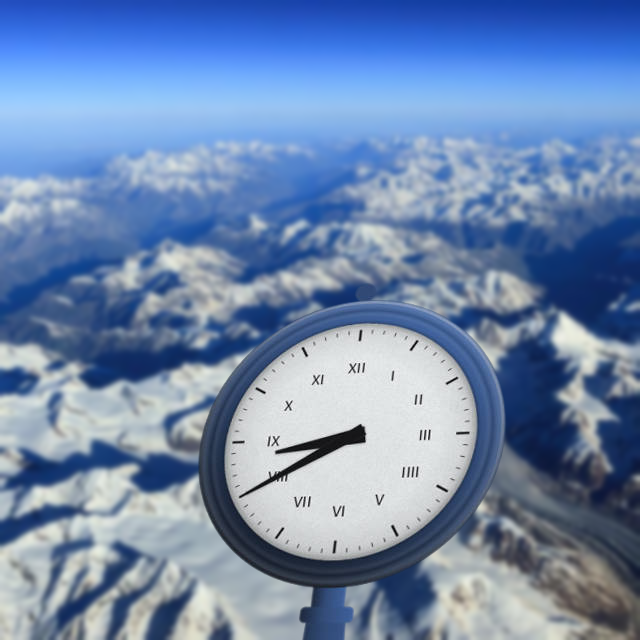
8 h 40 min
